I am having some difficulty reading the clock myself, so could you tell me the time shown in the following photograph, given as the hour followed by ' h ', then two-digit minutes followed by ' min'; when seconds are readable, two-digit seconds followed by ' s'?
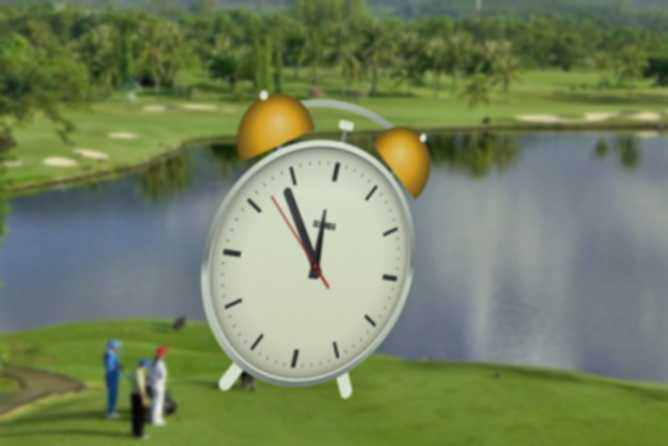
11 h 53 min 52 s
